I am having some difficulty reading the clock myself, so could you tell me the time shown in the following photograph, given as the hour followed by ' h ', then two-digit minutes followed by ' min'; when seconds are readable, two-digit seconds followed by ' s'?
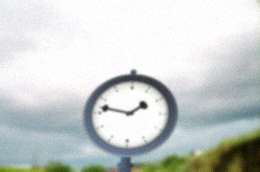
1 h 47 min
